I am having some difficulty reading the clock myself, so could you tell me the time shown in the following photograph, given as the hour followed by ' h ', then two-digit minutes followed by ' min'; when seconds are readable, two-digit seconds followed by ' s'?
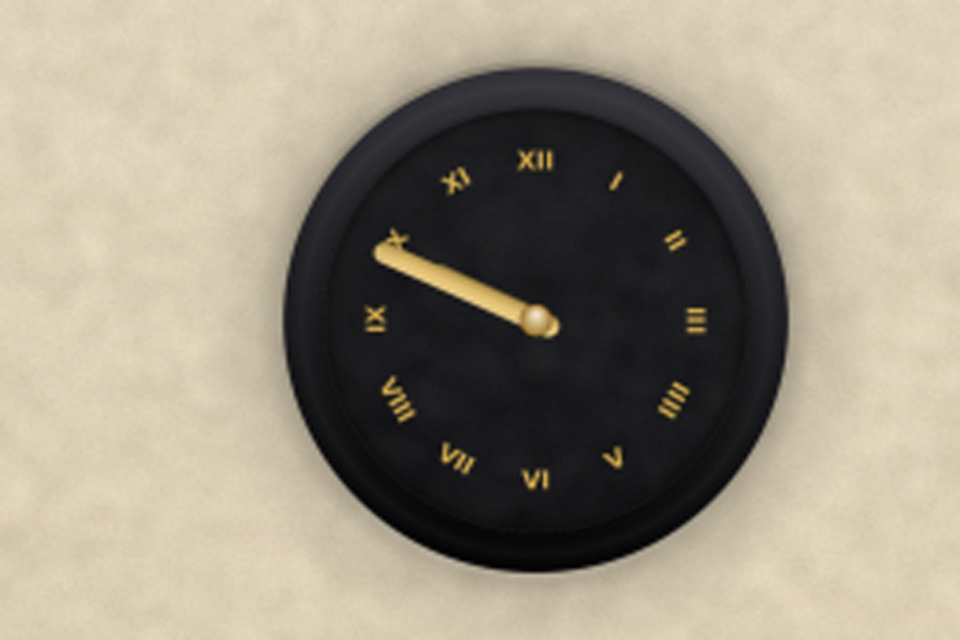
9 h 49 min
